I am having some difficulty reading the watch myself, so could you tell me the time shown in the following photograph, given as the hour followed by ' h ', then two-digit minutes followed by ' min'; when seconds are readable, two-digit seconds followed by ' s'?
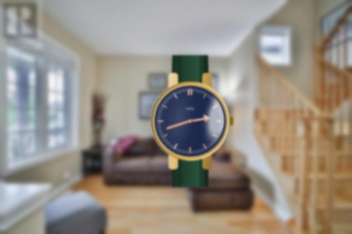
2 h 42 min
